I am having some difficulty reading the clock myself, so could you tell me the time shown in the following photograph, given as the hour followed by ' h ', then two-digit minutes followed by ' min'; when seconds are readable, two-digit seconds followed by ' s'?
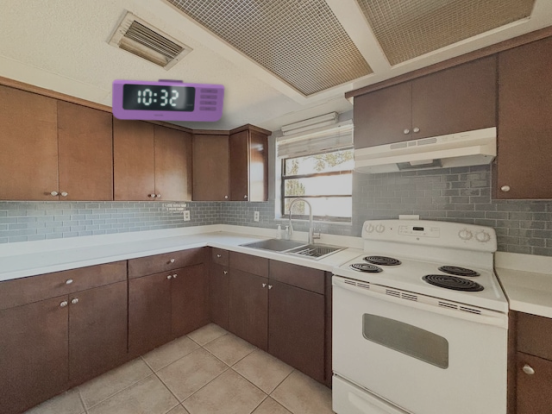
10 h 32 min
